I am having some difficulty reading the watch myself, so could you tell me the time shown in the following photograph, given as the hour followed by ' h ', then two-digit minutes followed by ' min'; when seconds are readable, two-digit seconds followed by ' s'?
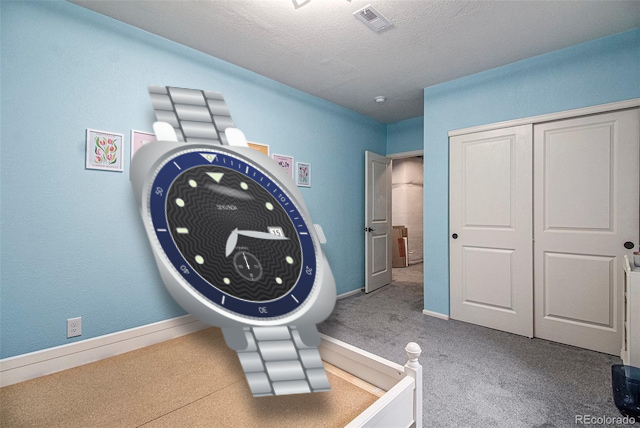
7 h 16 min
